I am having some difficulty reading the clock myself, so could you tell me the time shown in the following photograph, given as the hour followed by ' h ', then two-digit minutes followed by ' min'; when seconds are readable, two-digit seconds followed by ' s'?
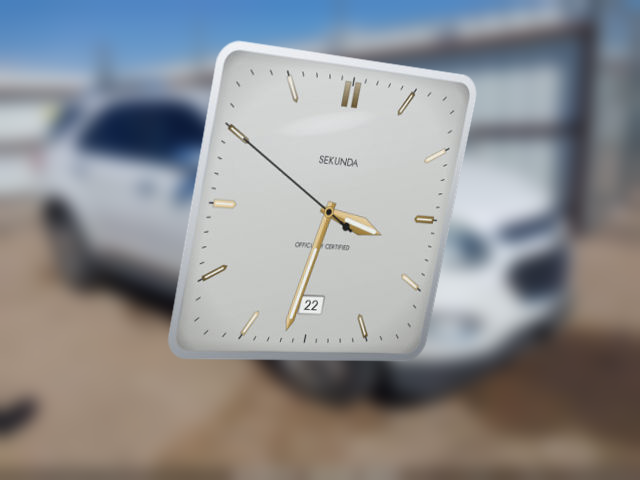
3 h 31 min 50 s
